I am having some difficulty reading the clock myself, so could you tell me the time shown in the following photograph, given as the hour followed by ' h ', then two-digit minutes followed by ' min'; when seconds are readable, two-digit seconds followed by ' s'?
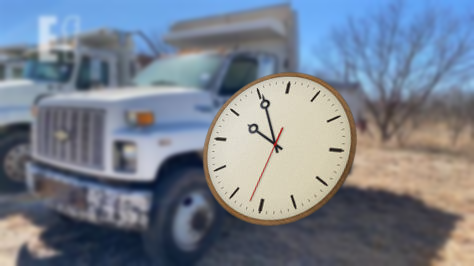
9 h 55 min 32 s
